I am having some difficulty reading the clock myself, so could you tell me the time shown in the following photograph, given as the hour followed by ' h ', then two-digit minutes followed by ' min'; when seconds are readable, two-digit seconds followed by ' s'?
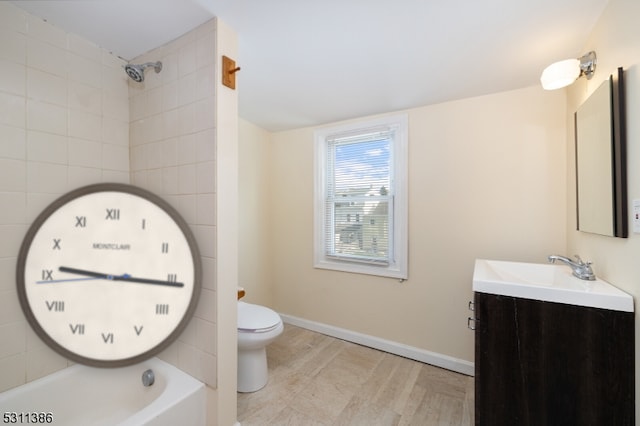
9 h 15 min 44 s
